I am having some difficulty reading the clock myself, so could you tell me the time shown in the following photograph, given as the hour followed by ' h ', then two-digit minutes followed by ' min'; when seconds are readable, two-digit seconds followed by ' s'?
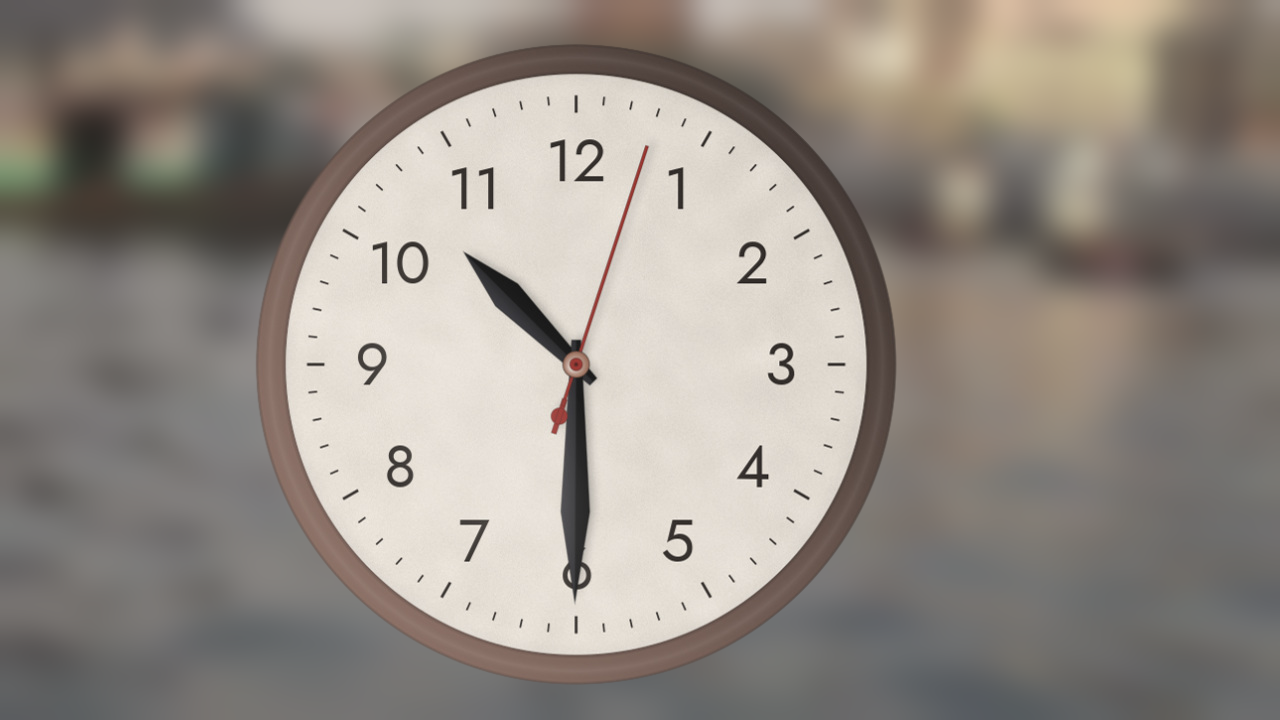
10 h 30 min 03 s
